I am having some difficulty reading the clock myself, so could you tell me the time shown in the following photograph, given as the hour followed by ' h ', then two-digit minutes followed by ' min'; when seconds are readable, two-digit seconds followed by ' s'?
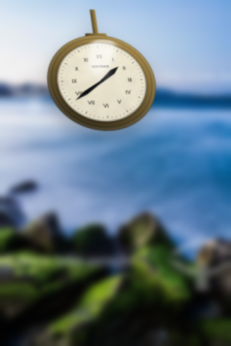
1 h 39 min
